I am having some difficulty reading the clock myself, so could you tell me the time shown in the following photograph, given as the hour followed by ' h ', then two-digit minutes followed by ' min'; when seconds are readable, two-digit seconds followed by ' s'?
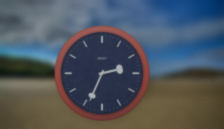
2 h 34 min
